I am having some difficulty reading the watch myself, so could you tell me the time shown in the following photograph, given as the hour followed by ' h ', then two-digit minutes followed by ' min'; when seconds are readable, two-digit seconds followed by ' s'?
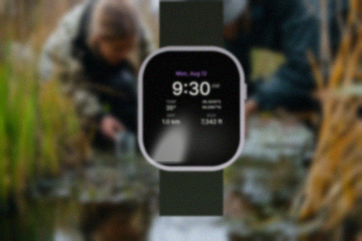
9 h 30 min
